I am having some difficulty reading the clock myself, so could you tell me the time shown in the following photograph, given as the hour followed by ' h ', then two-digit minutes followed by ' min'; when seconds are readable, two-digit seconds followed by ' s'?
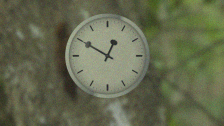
12 h 50 min
